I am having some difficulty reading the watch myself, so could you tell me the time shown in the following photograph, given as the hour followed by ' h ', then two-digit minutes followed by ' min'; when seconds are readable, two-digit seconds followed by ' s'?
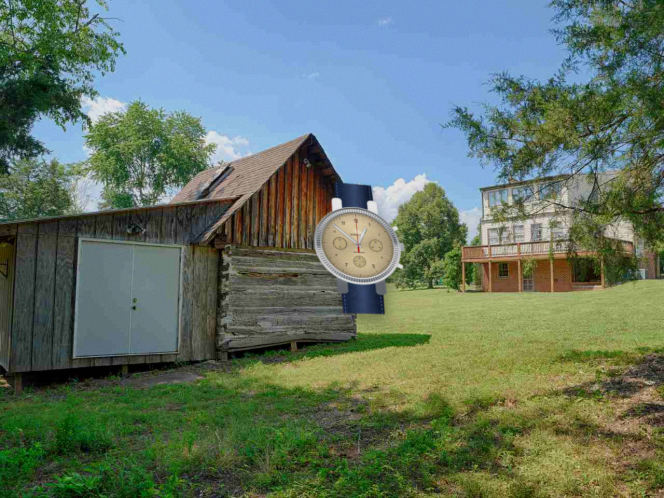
12 h 52 min
